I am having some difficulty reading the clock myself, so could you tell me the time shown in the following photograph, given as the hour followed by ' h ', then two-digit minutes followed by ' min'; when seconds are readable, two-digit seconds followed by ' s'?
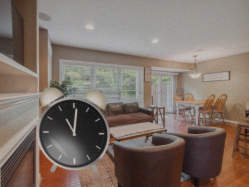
11 h 01 min
